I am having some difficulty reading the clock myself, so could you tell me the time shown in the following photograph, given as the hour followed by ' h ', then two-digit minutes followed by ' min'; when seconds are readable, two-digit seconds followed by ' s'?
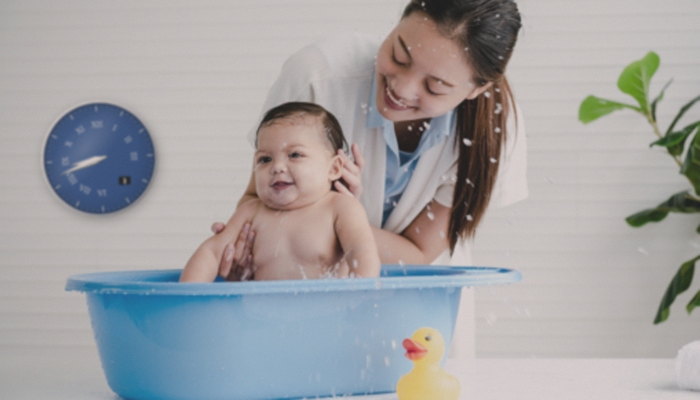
8 h 42 min
